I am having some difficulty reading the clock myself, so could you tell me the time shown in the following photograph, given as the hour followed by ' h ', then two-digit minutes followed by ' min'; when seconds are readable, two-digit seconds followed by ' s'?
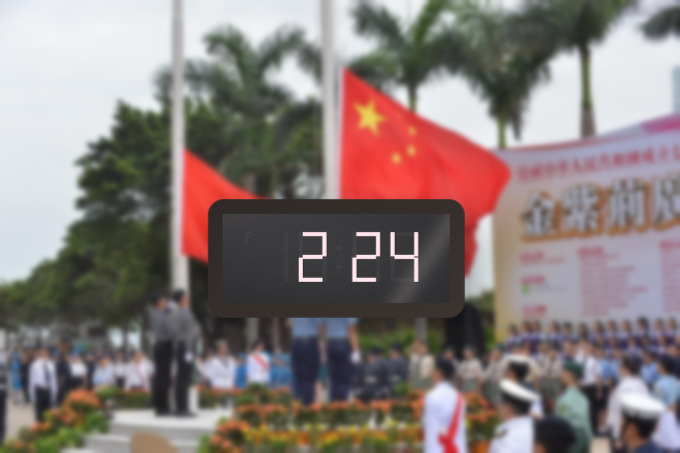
2 h 24 min
